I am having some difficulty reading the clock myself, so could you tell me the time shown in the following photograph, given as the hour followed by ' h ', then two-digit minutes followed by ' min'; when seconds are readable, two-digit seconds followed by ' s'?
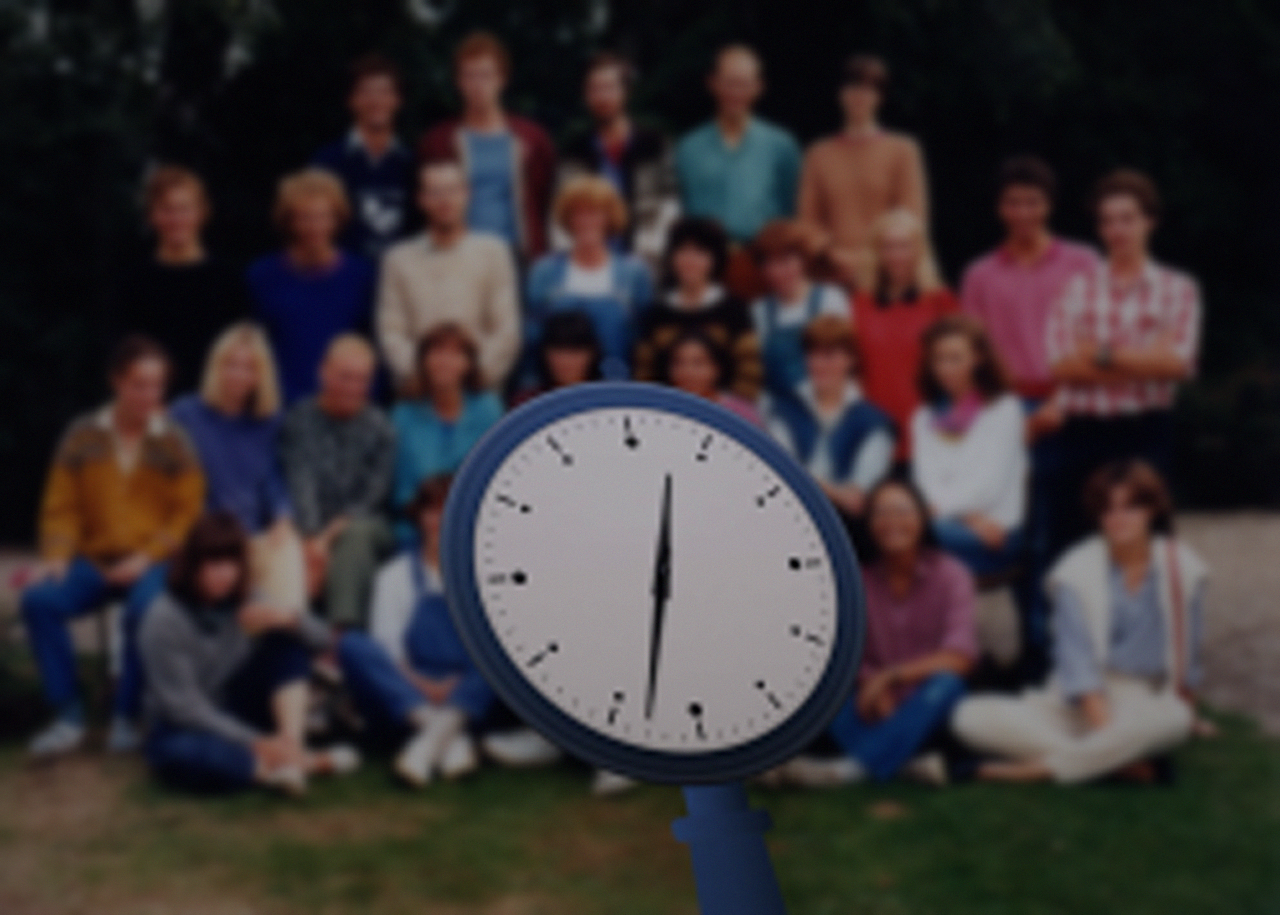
12 h 33 min
